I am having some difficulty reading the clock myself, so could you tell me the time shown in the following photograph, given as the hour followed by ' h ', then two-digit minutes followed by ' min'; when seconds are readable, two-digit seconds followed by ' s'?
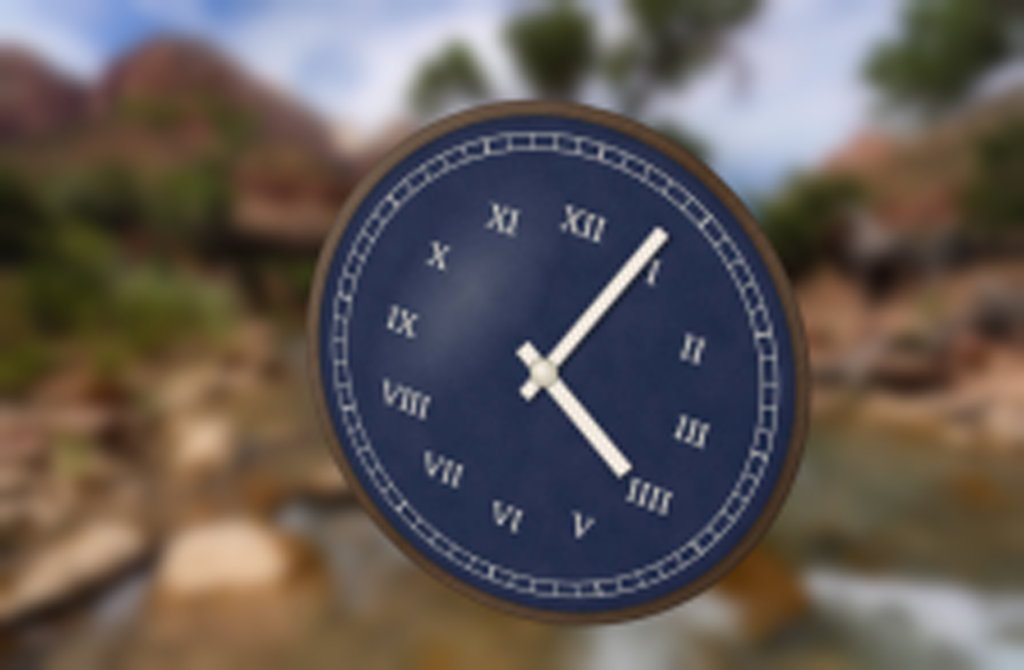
4 h 04 min
